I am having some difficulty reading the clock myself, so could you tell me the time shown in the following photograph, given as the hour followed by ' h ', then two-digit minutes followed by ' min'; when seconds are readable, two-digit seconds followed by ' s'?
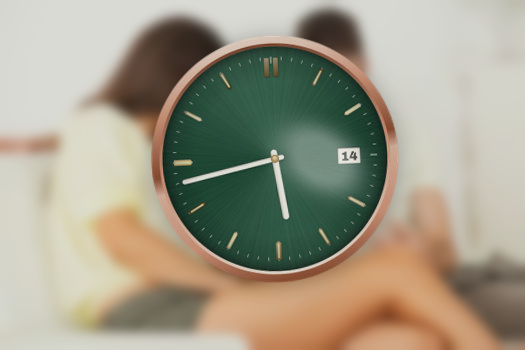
5 h 43 min
